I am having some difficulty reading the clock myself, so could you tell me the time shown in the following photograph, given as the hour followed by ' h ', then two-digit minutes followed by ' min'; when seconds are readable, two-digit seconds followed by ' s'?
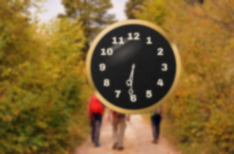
6 h 31 min
